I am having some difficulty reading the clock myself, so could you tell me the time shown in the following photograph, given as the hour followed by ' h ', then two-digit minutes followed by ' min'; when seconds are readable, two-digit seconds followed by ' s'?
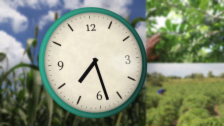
7 h 28 min
